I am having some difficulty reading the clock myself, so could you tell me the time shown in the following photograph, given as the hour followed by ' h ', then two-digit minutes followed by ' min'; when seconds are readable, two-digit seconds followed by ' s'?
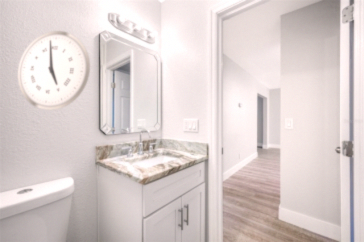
4 h 58 min
